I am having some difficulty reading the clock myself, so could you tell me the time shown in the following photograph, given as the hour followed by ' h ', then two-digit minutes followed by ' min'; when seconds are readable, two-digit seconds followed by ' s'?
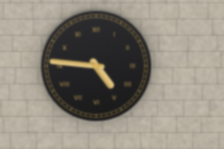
4 h 46 min
